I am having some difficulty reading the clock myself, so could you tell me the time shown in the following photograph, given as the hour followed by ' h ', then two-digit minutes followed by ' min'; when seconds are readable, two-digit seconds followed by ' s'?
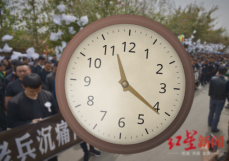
11 h 21 min
